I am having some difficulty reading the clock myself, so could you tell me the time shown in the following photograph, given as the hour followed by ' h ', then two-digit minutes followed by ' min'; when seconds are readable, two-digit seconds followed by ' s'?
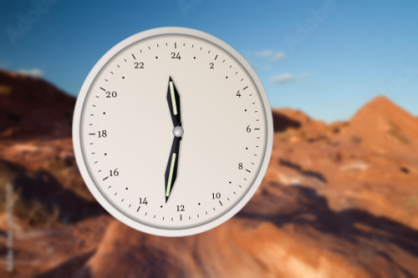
23 h 32 min
